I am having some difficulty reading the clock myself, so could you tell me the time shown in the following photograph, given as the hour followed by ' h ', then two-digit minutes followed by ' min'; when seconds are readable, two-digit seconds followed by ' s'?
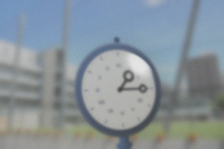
1 h 15 min
